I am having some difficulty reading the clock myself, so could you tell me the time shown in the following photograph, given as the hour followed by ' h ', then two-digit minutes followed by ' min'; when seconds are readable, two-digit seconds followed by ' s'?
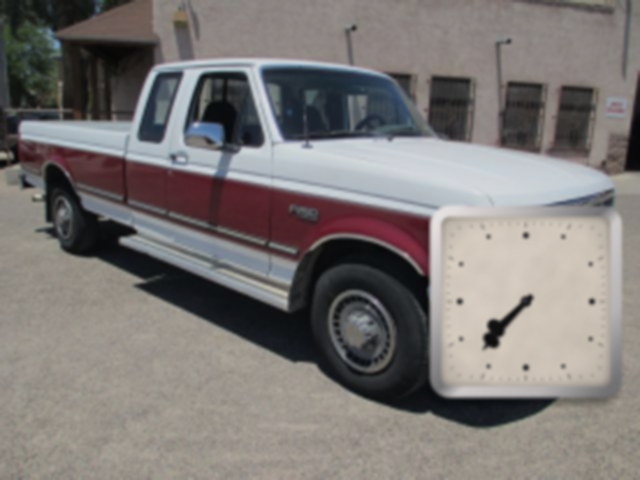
7 h 37 min
